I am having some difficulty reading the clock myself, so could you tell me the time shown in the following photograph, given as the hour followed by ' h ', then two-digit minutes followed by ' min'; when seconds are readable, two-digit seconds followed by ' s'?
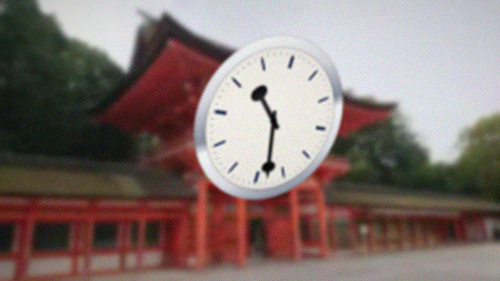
10 h 28 min
